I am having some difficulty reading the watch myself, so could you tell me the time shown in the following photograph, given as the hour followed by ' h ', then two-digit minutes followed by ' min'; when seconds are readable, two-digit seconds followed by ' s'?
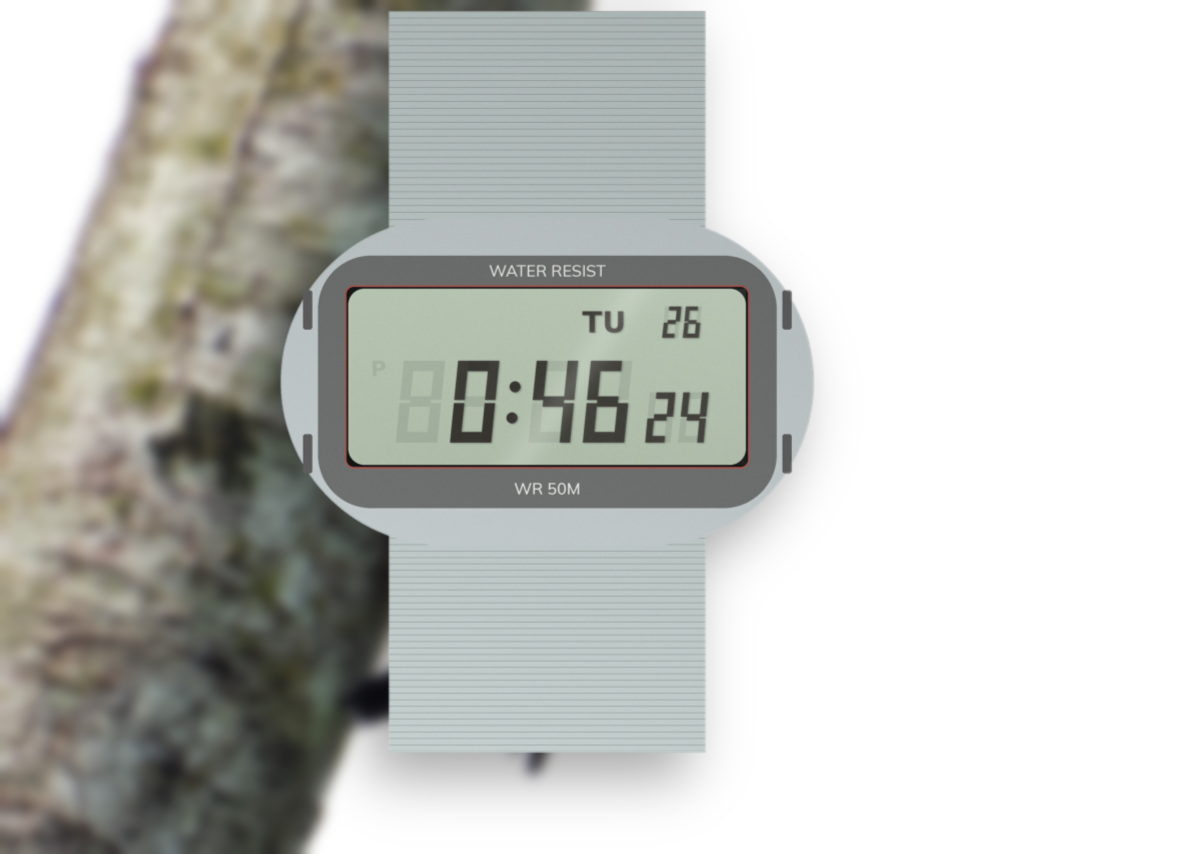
0 h 46 min 24 s
